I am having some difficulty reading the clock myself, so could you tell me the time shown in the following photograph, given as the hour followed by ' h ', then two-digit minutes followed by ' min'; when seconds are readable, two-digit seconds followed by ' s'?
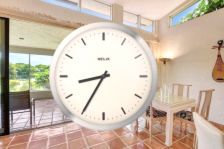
8 h 35 min
